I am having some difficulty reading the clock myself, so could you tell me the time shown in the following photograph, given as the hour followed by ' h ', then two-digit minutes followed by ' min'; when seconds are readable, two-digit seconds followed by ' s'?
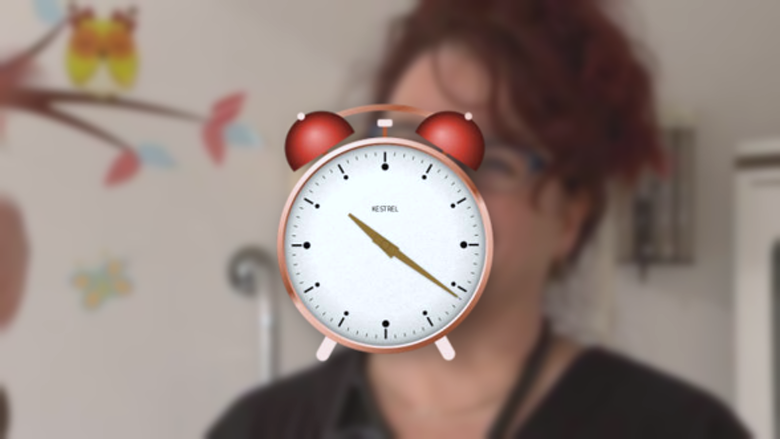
10 h 21 min
